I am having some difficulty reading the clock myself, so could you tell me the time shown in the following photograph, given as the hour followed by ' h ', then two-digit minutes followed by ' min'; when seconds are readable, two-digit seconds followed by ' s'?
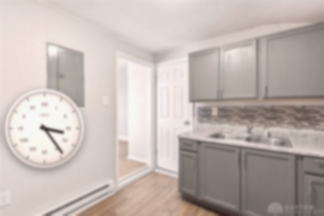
3 h 24 min
